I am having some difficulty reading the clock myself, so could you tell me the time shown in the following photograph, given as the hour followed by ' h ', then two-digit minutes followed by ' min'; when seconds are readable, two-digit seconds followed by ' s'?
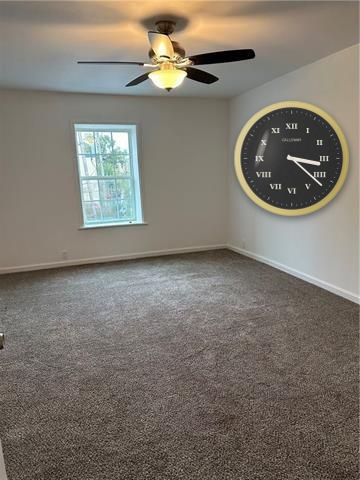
3 h 22 min
